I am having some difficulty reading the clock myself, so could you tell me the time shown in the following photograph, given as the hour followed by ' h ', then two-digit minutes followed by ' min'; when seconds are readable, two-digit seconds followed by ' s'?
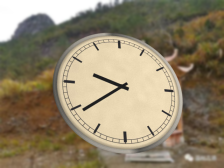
9 h 39 min
